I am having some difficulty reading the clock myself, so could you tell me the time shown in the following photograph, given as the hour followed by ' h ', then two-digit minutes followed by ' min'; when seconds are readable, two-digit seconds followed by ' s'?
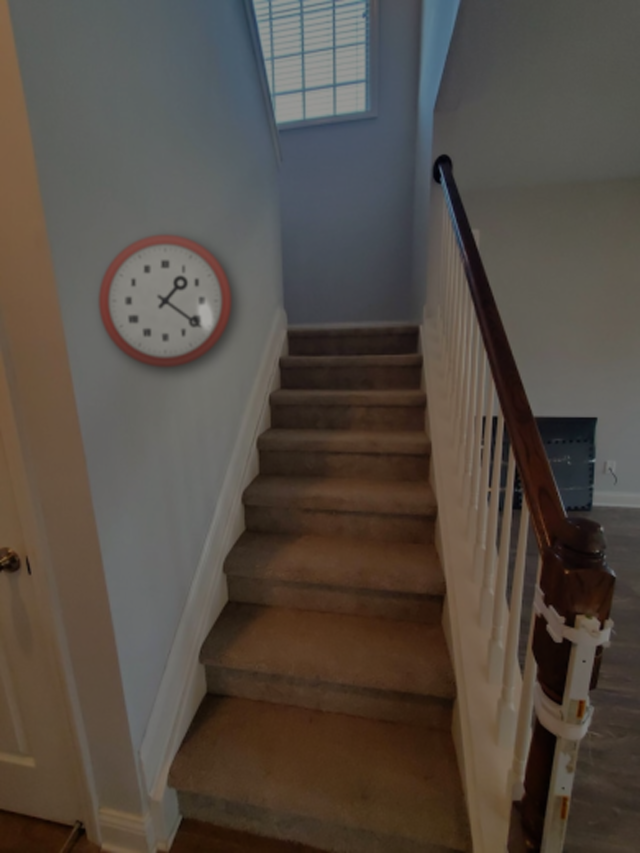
1 h 21 min
